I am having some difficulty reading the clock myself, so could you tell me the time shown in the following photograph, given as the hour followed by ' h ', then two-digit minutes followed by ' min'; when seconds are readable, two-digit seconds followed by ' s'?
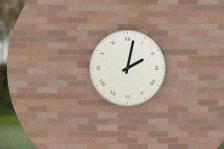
2 h 02 min
